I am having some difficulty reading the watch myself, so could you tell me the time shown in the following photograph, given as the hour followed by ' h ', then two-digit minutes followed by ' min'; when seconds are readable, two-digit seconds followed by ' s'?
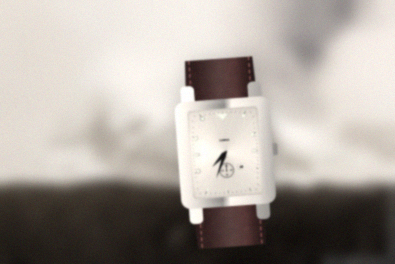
7 h 34 min
